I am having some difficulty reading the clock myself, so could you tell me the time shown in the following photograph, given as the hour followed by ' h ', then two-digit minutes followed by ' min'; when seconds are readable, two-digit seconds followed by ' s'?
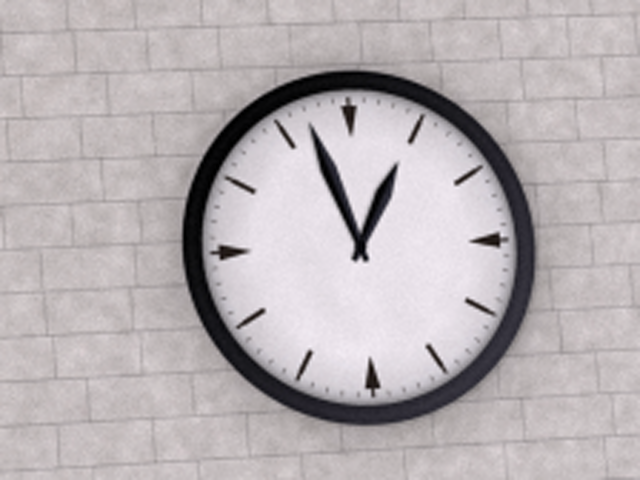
12 h 57 min
